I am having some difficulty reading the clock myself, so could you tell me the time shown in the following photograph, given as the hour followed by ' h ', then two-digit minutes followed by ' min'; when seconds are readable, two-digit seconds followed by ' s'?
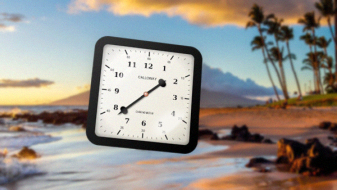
1 h 38 min
